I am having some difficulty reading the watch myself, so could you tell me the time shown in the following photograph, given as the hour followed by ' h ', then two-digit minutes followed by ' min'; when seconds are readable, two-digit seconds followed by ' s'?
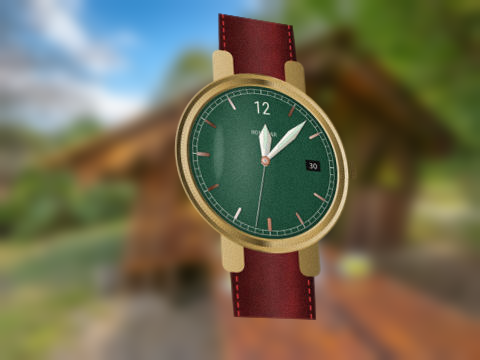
12 h 07 min 32 s
